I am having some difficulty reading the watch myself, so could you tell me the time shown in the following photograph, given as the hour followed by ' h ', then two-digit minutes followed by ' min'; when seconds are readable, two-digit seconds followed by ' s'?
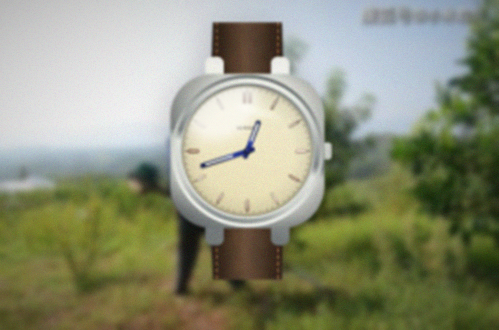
12 h 42 min
